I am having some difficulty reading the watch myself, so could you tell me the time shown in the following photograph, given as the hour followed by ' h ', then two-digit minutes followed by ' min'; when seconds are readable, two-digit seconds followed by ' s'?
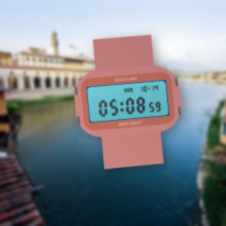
5 h 08 min 59 s
